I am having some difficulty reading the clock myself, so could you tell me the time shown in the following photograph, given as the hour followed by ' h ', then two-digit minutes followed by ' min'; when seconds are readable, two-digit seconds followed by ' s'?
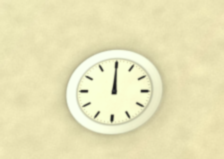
12 h 00 min
